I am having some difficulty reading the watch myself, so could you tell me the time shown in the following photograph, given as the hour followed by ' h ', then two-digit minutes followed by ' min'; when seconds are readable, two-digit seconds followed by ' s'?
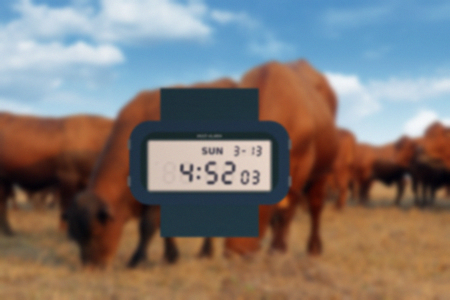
4 h 52 min 03 s
